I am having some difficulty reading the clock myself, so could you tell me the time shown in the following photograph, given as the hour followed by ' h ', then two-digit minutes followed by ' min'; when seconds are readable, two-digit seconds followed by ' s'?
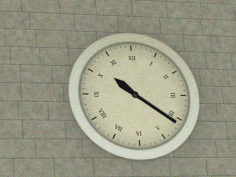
10 h 21 min
